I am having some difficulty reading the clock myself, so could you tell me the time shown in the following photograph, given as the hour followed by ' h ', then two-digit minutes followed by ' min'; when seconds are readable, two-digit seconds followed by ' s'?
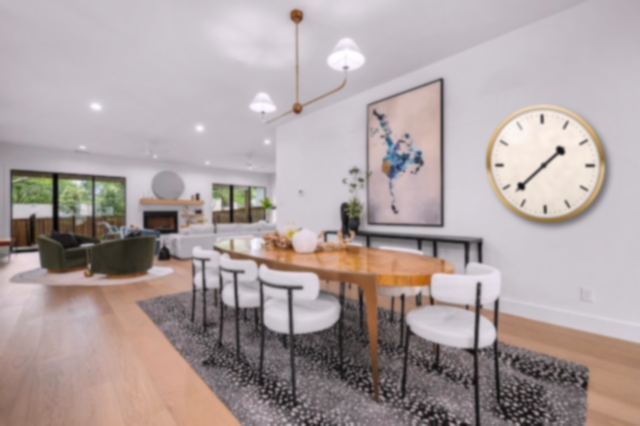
1 h 38 min
